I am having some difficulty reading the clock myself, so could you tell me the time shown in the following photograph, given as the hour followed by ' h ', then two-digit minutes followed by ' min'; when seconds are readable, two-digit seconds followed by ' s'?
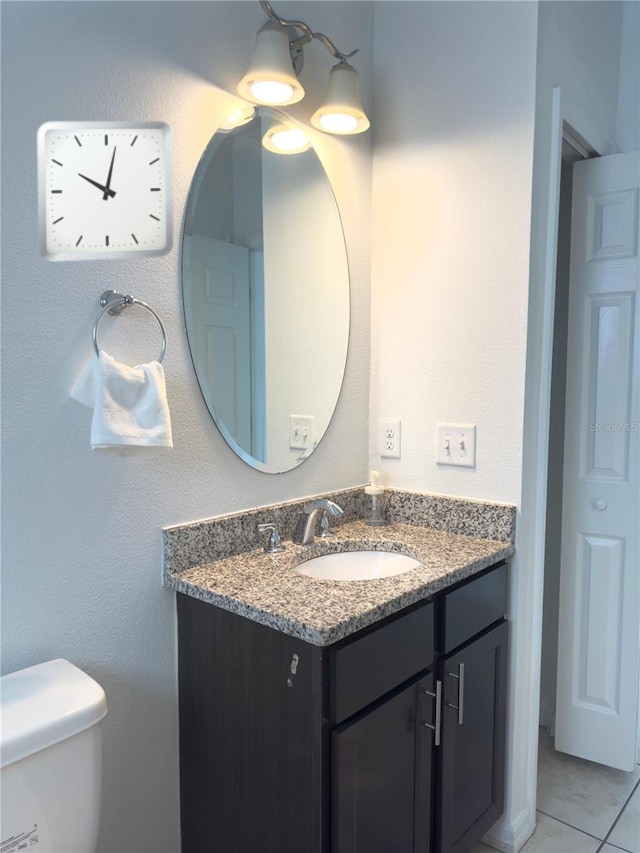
10 h 02 min
